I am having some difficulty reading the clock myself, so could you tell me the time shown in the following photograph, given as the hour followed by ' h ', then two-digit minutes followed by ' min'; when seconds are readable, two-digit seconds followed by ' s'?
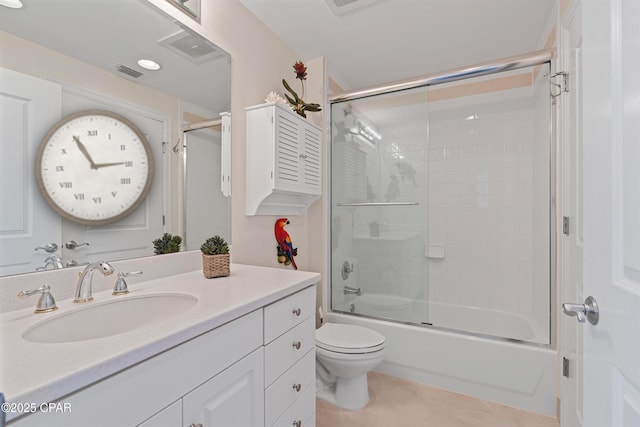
2 h 55 min
